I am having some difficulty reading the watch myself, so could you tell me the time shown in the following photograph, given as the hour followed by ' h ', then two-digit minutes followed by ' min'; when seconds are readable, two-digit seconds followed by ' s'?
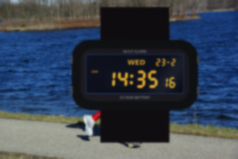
14 h 35 min 16 s
